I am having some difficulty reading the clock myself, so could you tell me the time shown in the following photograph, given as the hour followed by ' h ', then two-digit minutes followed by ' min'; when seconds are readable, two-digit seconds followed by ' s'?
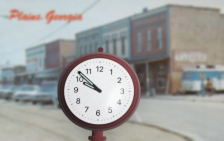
9 h 52 min
